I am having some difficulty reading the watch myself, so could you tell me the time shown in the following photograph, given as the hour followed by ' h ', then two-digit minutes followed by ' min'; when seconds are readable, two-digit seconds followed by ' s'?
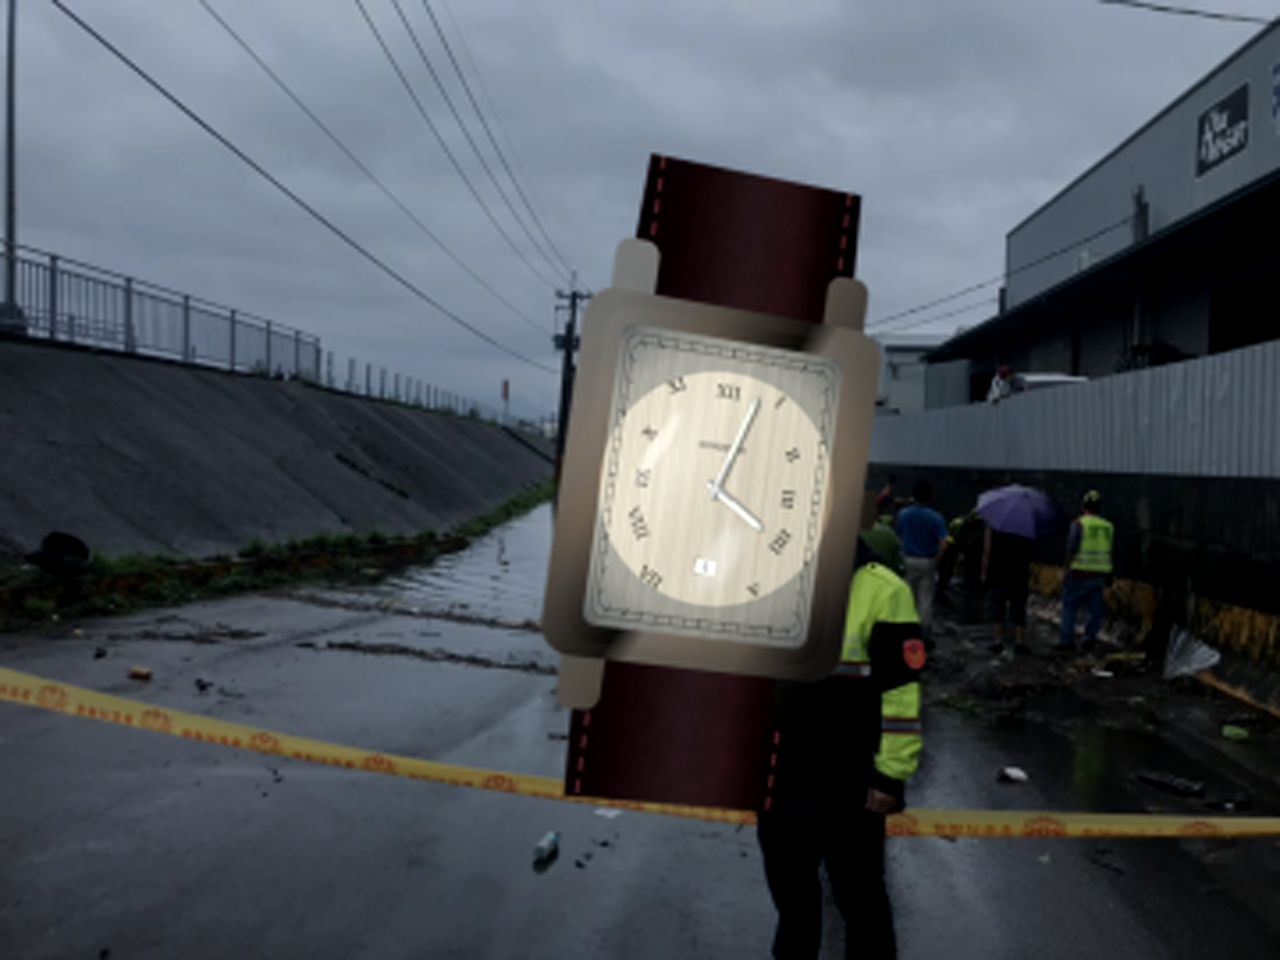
4 h 03 min
